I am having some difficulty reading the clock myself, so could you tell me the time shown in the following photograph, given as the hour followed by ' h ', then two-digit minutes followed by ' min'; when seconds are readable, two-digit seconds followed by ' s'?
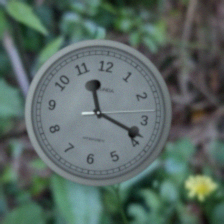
11 h 18 min 13 s
